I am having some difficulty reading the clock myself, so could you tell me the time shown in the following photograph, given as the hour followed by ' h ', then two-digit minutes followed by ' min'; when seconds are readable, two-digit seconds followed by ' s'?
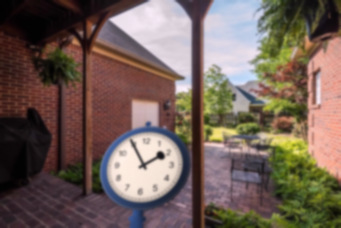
1 h 55 min
